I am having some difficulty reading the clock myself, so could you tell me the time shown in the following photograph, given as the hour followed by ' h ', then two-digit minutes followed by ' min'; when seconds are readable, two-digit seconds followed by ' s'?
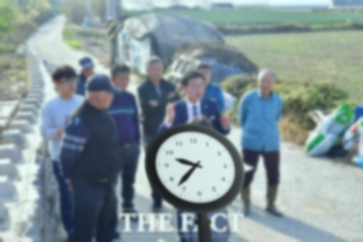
9 h 37 min
